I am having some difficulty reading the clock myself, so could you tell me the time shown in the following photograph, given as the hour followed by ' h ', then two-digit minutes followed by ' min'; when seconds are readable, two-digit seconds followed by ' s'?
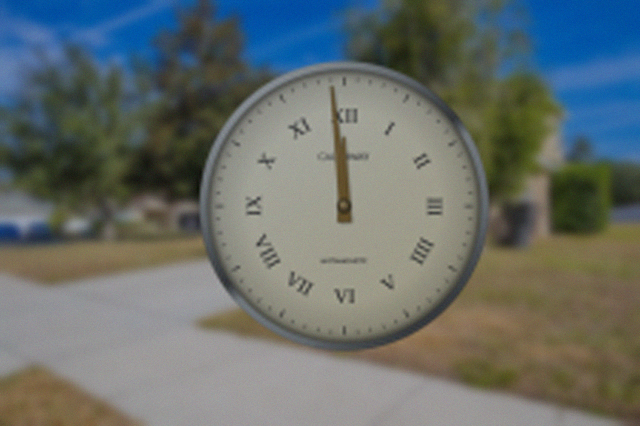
11 h 59 min
